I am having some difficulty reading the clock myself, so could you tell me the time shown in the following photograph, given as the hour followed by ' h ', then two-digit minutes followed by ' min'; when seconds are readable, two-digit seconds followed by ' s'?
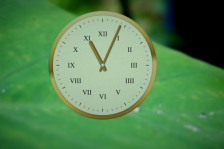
11 h 04 min
